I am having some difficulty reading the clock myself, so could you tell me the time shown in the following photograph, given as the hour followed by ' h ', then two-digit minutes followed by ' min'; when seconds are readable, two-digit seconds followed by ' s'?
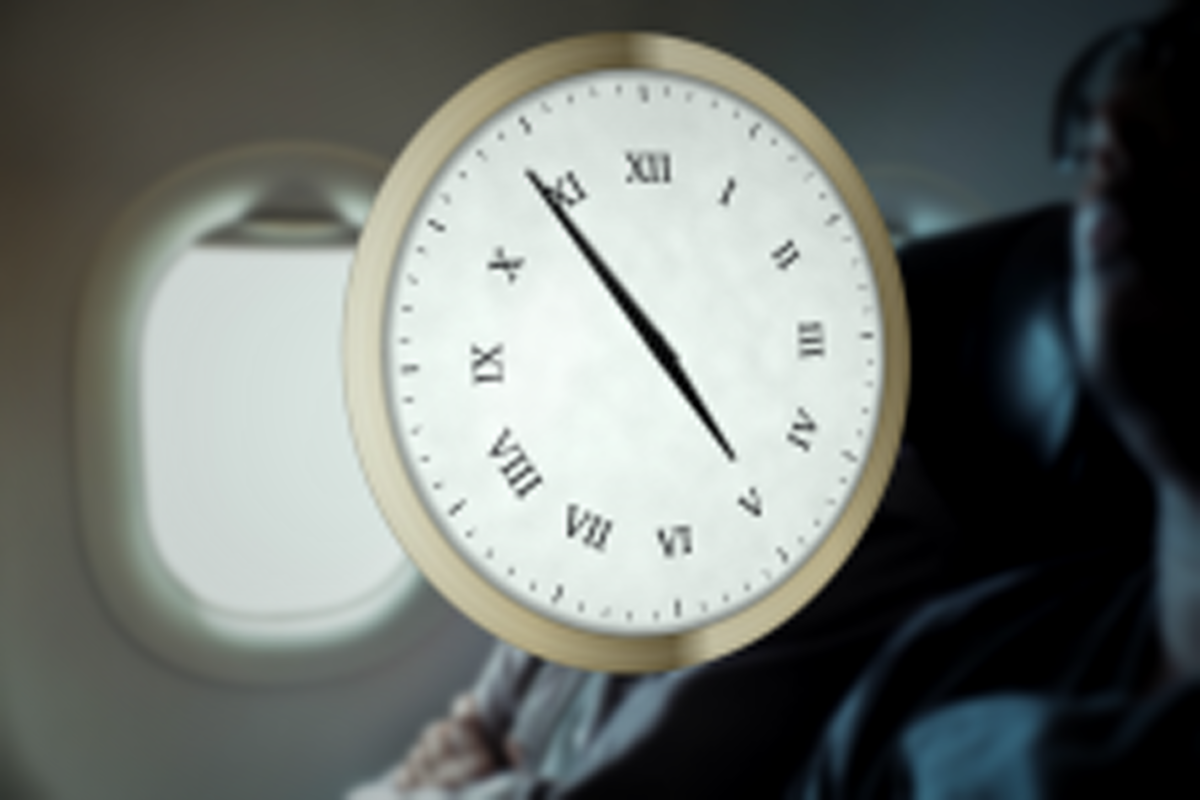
4 h 54 min
